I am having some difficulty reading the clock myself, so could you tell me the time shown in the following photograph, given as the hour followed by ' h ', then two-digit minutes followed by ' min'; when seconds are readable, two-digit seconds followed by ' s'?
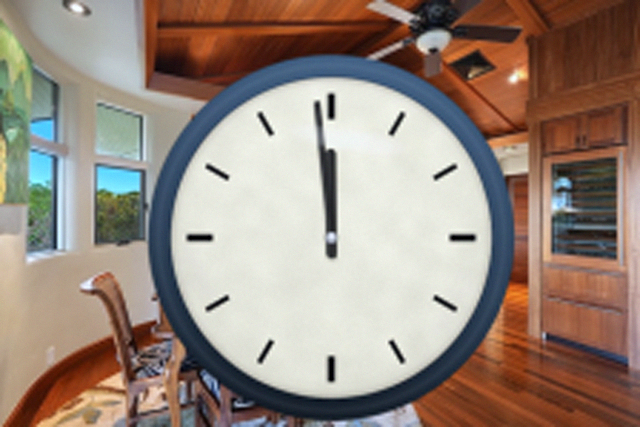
11 h 59 min
